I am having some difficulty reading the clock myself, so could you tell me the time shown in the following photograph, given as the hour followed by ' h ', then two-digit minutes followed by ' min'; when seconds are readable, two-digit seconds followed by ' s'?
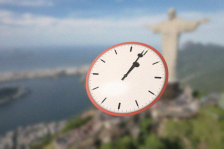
1 h 04 min
